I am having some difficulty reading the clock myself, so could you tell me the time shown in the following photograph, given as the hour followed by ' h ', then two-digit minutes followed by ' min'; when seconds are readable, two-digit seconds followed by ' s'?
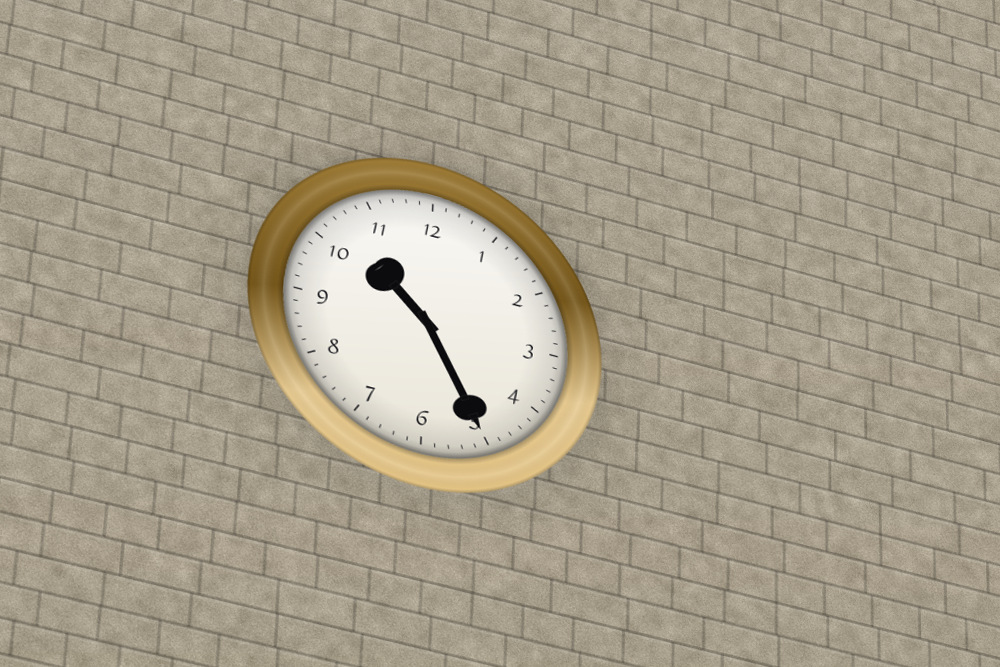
10 h 25 min
